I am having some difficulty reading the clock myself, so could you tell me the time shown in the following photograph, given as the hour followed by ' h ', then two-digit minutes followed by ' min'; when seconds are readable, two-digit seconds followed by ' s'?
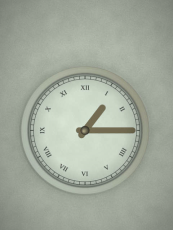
1 h 15 min
